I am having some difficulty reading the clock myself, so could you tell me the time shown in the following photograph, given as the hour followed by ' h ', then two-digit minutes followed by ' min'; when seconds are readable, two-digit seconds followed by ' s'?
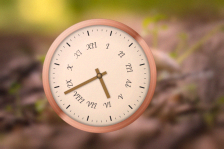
5 h 43 min
